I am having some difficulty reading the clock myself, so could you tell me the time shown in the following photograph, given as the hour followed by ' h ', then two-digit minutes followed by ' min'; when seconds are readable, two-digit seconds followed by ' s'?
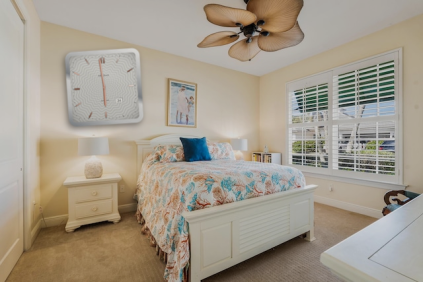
5 h 59 min
